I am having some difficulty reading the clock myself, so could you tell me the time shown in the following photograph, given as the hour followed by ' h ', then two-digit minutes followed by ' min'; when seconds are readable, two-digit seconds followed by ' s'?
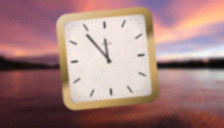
11 h 54 min
